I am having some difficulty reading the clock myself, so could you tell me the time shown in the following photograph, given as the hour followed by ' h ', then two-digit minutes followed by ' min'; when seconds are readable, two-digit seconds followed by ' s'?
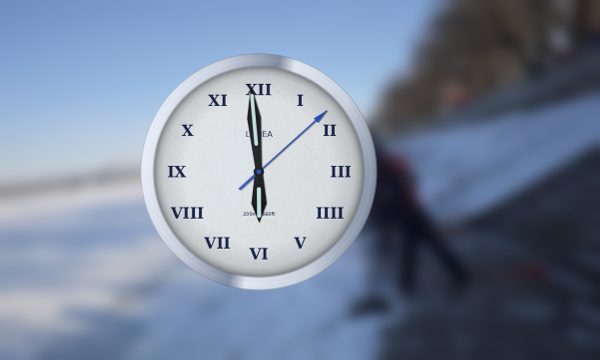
5 h 59 min 08 s
